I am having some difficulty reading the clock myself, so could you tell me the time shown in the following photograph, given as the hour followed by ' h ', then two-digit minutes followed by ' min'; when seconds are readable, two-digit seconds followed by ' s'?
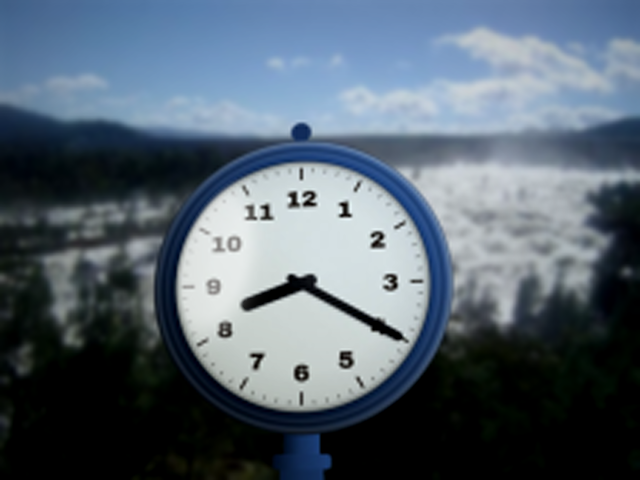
8 h 20 min
